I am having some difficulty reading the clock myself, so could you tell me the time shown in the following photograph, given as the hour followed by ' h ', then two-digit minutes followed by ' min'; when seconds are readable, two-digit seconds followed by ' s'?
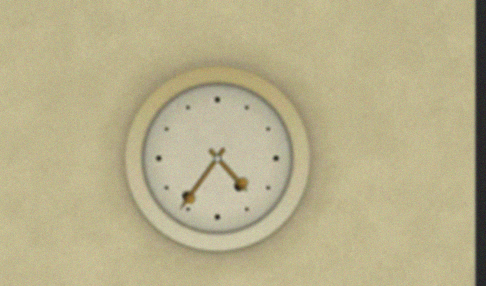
4 h 36 min
